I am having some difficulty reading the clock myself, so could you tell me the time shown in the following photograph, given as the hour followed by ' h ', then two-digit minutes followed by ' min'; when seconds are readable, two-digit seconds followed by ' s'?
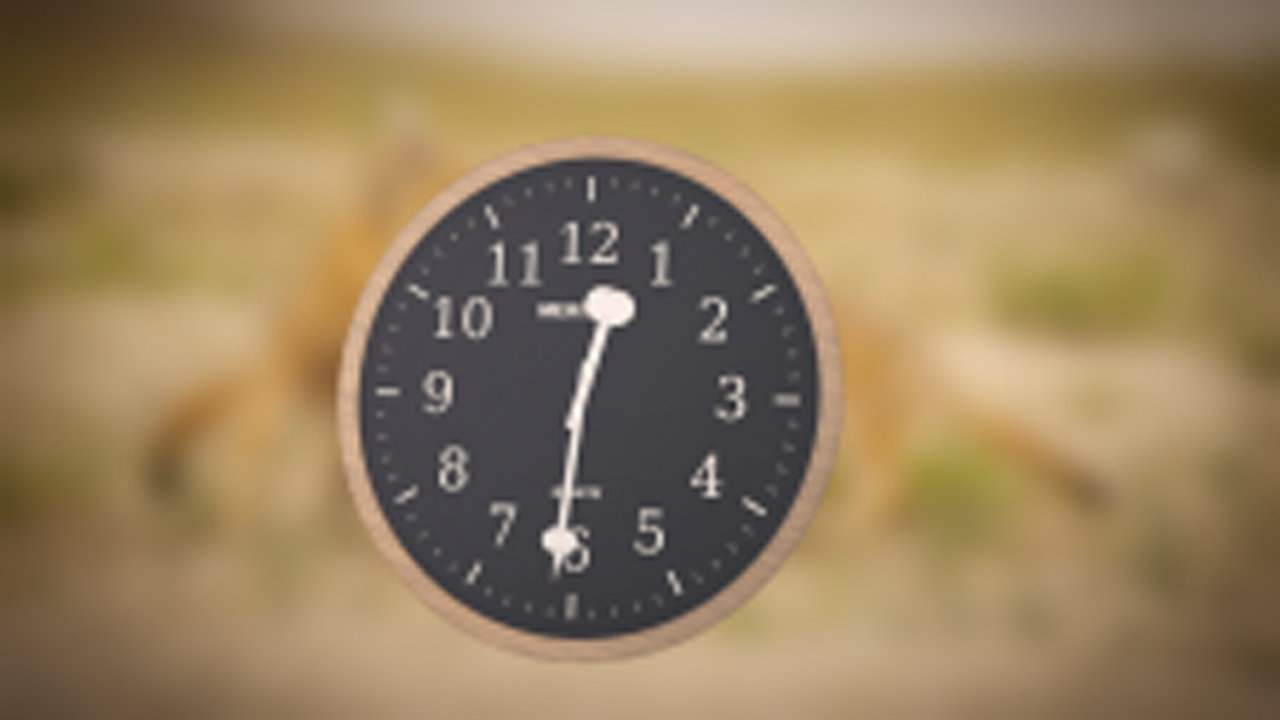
12 h 31 min
